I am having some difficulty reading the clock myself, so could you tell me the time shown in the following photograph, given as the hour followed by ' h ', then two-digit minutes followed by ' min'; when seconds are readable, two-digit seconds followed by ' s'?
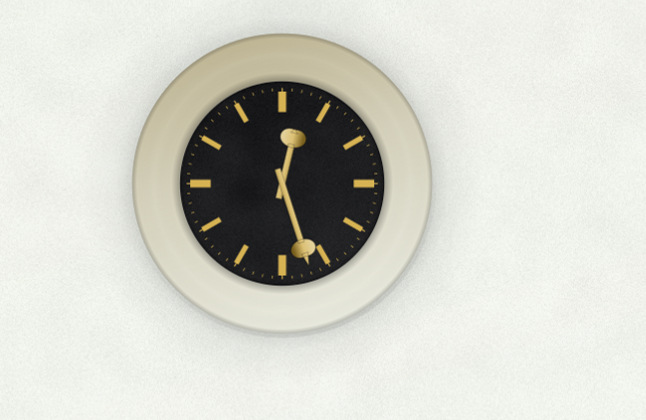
12 h 27 min
